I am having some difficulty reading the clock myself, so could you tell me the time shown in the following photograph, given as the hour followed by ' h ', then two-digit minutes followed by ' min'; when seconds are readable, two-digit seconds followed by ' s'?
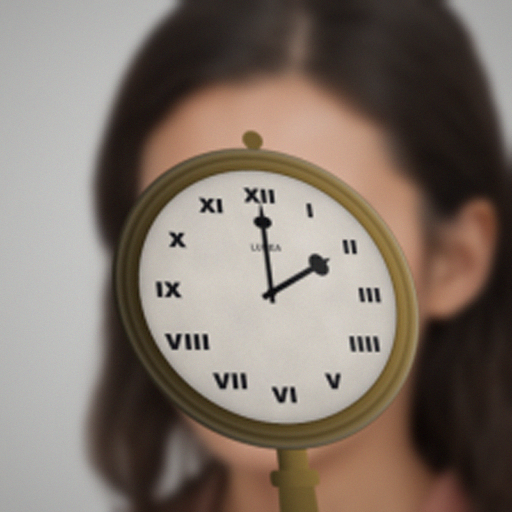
2 h 00 min
